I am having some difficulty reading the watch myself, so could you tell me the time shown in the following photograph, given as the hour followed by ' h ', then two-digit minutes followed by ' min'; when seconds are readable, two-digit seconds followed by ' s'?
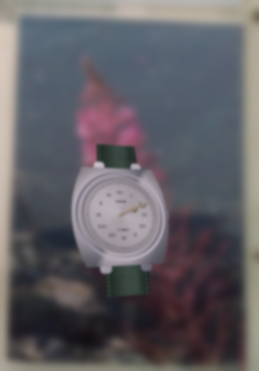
2 h 11 min
